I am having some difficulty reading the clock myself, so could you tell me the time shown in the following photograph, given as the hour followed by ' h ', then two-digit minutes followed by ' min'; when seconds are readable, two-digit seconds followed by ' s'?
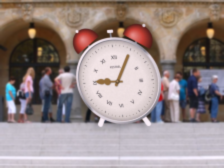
9 h 05 min
